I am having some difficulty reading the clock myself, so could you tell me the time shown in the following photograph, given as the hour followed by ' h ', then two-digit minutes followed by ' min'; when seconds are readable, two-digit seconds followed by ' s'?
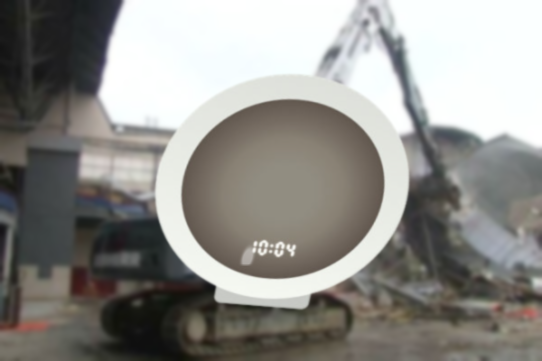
10 h 04 min
